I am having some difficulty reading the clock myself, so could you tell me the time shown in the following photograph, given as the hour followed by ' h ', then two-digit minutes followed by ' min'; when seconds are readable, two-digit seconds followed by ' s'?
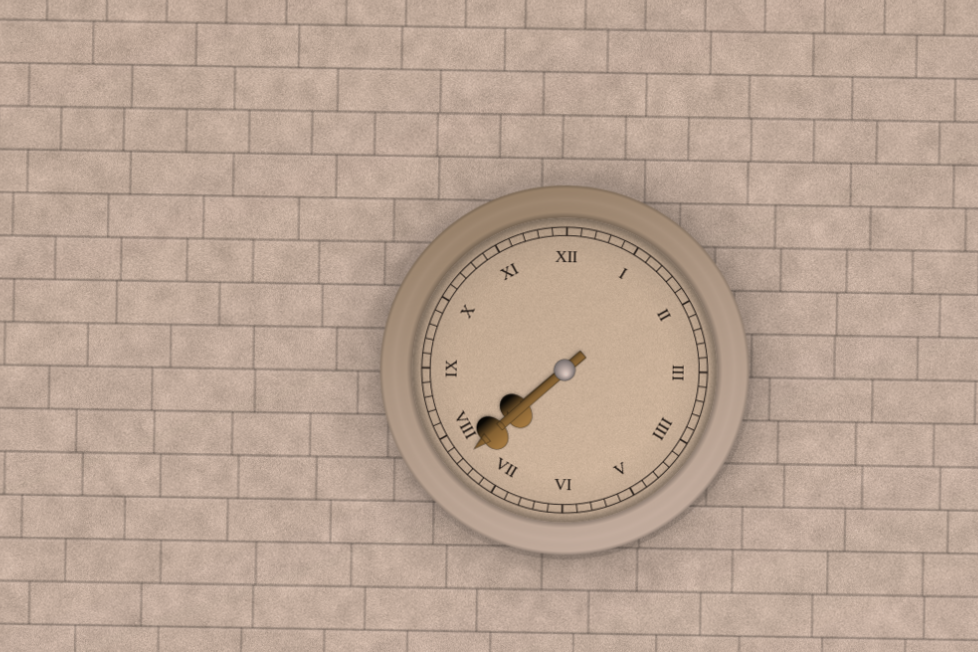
7 h 38 min
